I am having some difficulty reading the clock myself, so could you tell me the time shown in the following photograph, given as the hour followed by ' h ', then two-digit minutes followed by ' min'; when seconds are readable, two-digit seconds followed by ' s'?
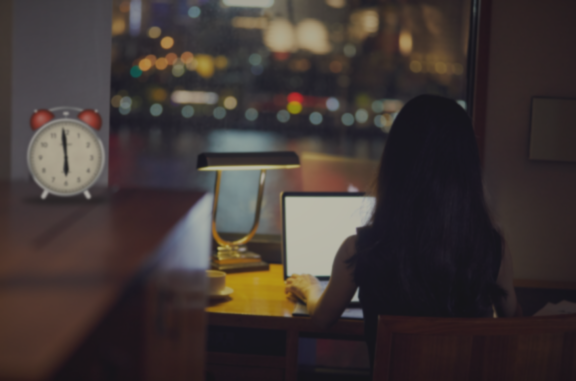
5 h 59 min
